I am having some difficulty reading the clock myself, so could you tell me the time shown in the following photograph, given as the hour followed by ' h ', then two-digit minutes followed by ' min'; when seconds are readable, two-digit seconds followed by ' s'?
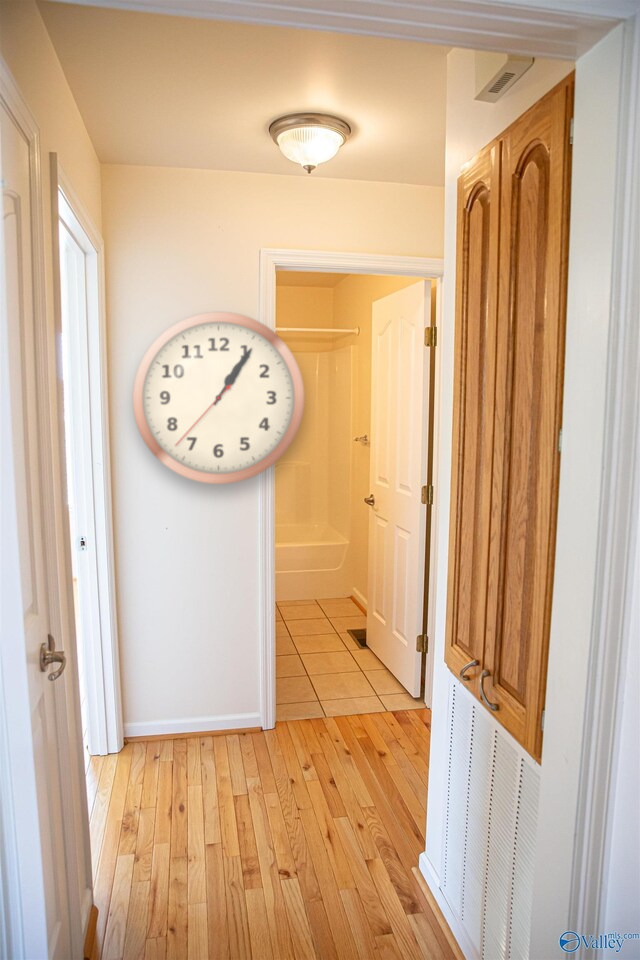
1 h 05 min 37 s
